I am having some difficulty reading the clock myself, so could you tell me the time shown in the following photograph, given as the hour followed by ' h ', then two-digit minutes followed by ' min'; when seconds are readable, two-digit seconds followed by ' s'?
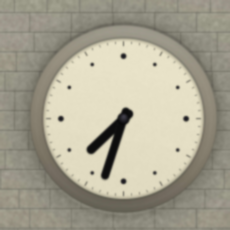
7 h 33 min
